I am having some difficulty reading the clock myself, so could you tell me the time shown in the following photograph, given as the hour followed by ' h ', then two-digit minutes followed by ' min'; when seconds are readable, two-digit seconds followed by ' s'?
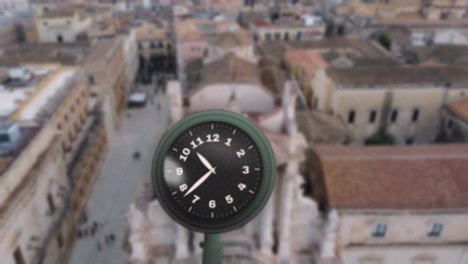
10 h 38 min
